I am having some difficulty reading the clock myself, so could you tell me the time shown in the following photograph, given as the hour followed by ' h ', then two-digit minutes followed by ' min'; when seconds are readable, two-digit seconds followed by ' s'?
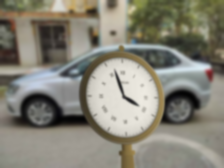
3 h 57 min
